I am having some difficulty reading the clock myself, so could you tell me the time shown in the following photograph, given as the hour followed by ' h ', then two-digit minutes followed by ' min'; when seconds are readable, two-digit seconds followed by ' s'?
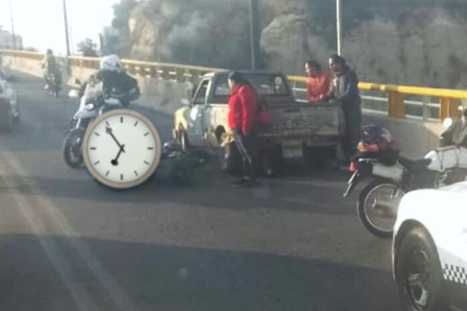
6 h 54 min
